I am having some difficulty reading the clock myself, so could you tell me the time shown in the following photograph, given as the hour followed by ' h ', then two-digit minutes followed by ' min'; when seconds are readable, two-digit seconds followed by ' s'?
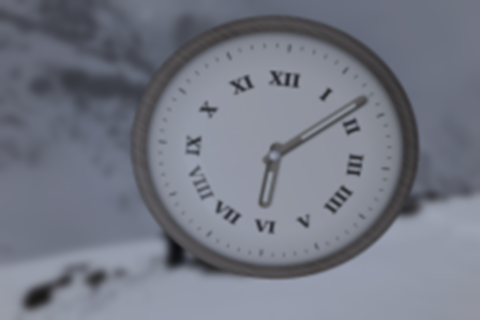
6 h 08 min
